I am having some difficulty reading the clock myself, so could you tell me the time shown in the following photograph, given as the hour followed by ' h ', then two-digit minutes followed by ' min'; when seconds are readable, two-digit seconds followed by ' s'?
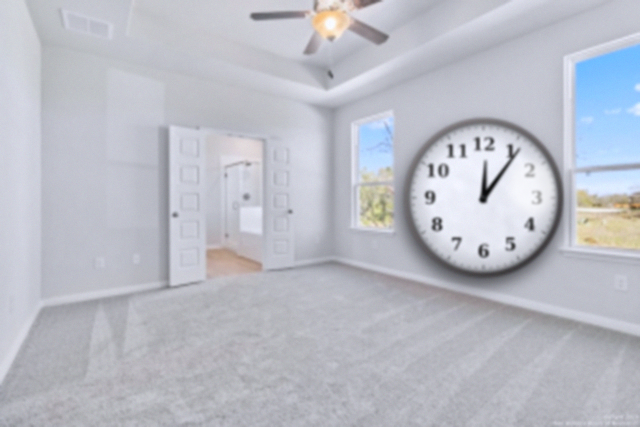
12 h 06 min
